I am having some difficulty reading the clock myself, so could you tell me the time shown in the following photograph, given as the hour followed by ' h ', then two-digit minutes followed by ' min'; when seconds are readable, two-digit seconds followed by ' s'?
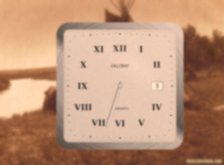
6 h 33 min
